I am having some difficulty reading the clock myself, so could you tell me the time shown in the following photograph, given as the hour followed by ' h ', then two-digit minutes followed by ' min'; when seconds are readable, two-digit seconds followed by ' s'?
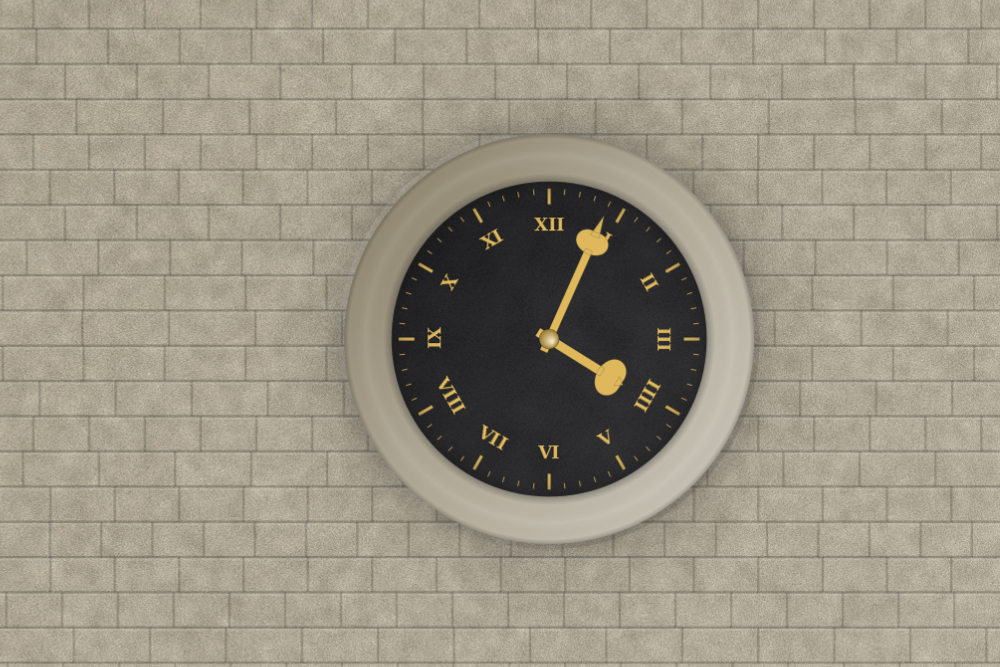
4 h 04 min
